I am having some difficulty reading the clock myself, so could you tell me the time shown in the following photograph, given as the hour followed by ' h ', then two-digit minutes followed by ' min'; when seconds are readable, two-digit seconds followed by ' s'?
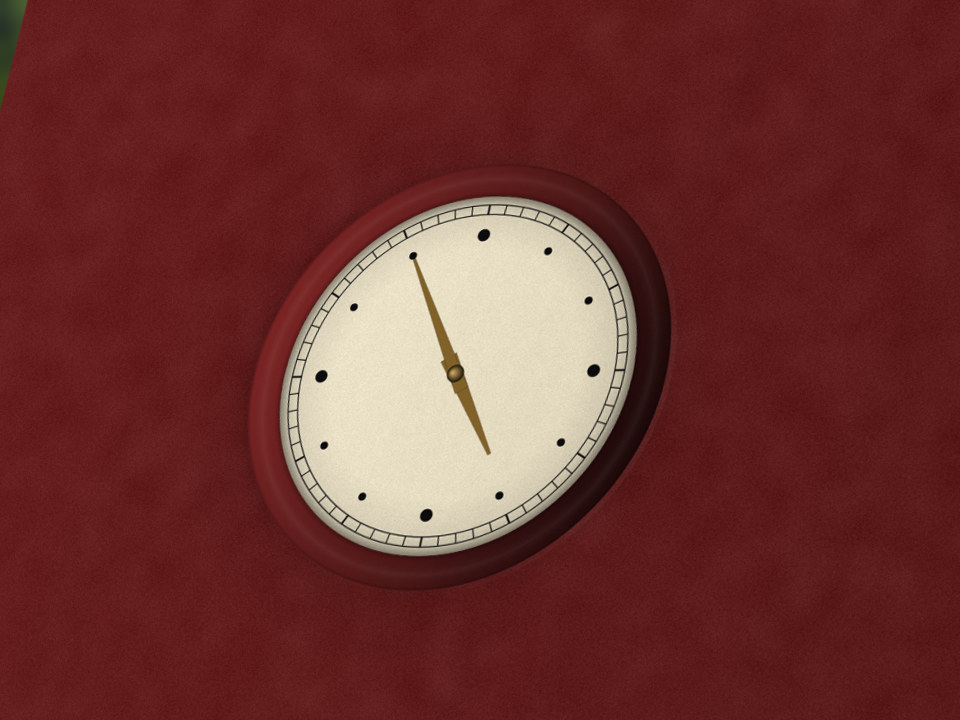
4 h 55 min
